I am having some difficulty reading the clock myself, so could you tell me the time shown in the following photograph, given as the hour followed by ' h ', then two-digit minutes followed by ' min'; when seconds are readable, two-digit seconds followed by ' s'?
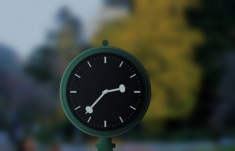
2 h 37 min
